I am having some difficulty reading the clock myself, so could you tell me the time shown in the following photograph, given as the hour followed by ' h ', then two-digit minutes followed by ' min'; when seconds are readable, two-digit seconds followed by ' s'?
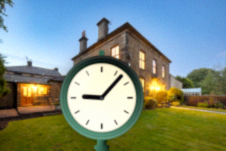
9 h 07 min
